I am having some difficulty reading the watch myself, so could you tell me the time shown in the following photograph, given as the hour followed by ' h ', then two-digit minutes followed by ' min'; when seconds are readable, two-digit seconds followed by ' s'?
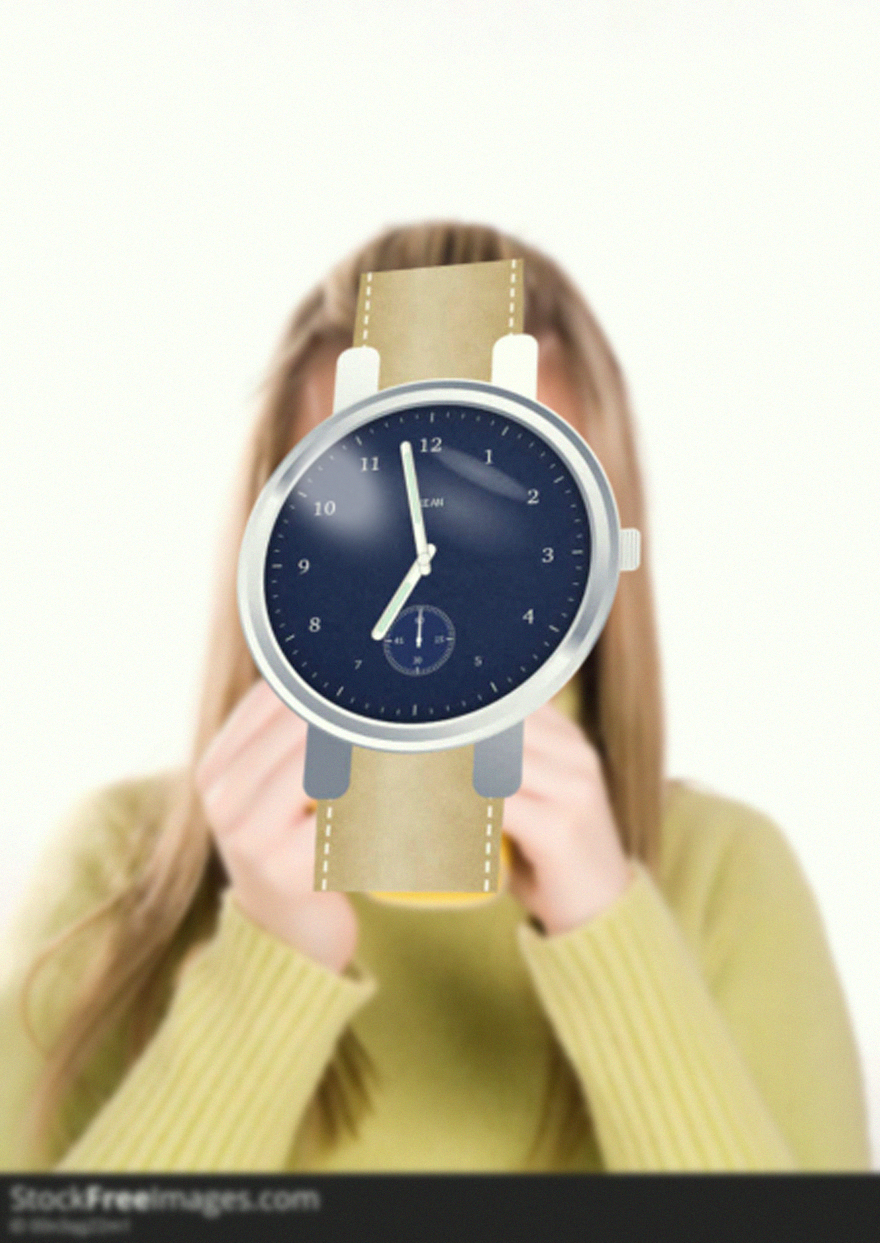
6 h 58 min
